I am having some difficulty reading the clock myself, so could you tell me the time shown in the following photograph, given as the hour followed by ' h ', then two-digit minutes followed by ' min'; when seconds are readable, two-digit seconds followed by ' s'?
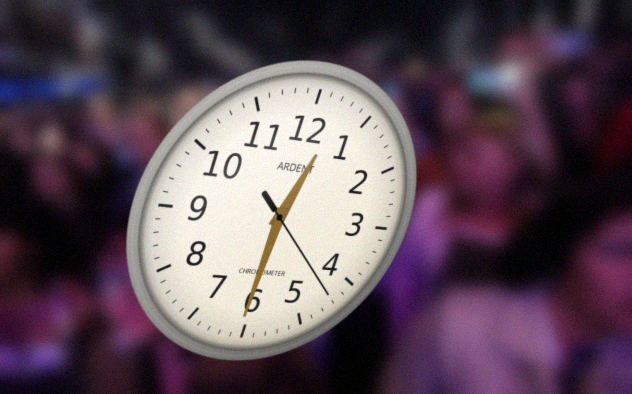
12 h 30 min 22 s
